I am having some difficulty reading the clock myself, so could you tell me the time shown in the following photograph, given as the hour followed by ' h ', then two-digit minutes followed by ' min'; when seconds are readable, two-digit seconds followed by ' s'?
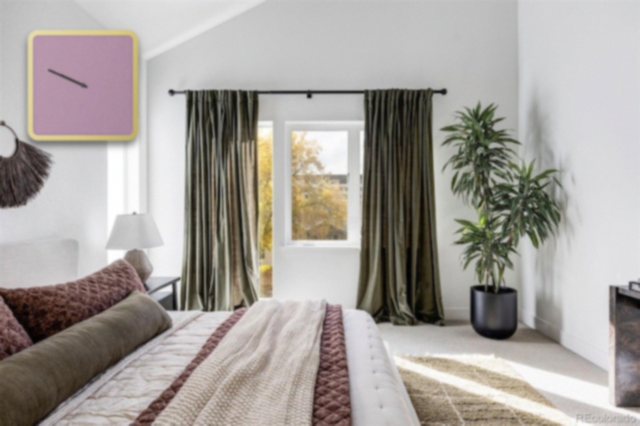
9 h 49 min
